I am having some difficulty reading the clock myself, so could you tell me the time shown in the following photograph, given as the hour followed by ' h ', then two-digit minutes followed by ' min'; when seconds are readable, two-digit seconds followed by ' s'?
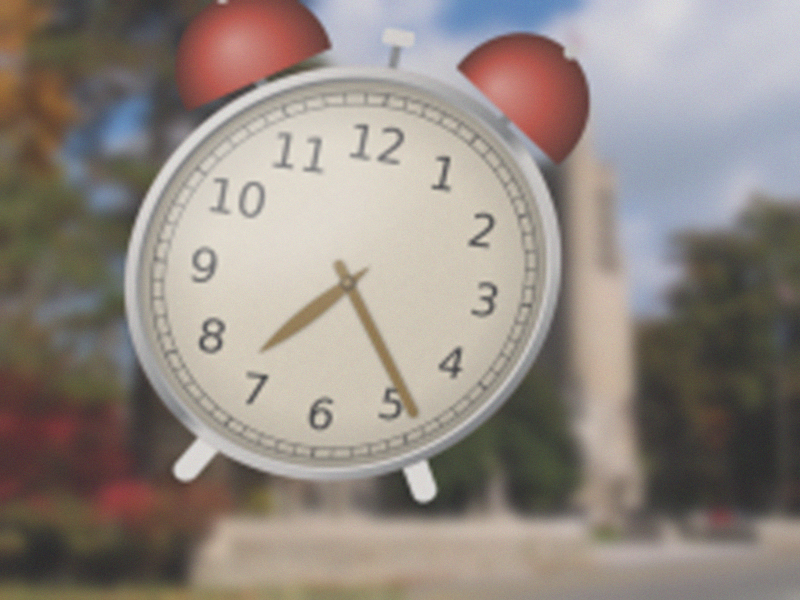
7 h 24 min
